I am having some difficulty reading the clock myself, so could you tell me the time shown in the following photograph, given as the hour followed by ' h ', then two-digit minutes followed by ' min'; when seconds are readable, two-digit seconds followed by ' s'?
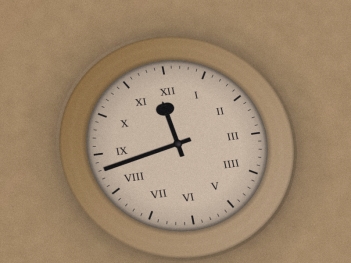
11 h 43 min
